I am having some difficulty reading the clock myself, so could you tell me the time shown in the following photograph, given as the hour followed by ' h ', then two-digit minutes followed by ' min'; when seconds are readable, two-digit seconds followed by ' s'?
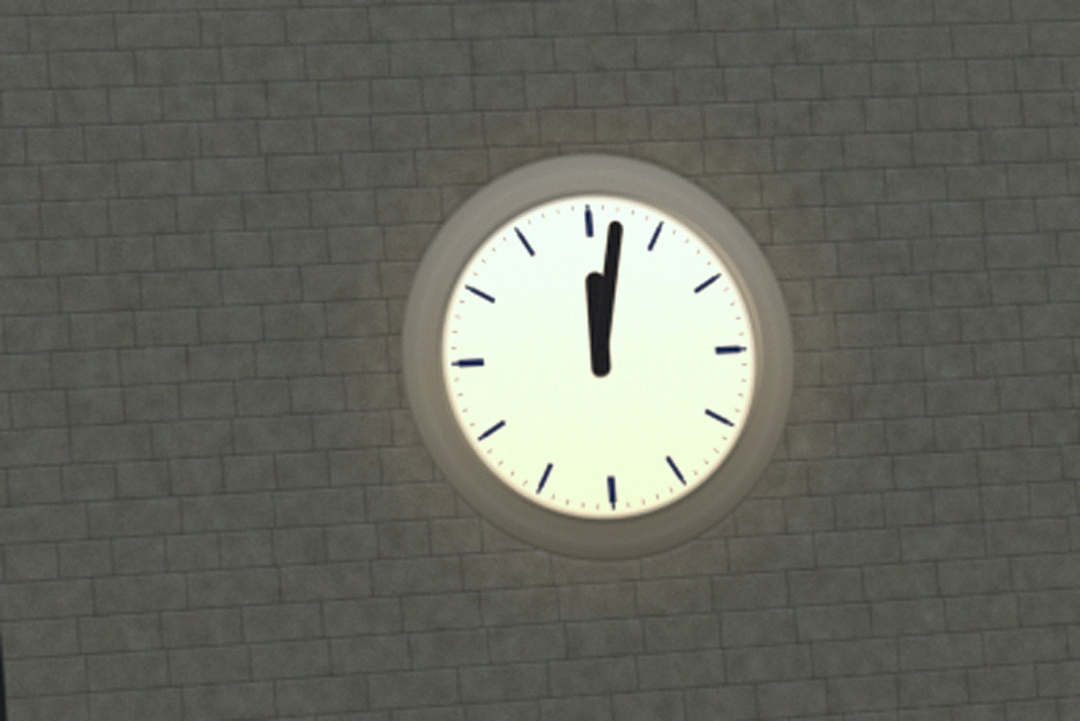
12 h 02 min
